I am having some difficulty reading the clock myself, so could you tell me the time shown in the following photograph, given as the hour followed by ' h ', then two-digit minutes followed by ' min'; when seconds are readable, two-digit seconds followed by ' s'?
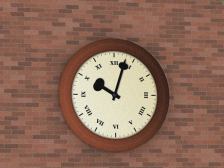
10 h 03 min
